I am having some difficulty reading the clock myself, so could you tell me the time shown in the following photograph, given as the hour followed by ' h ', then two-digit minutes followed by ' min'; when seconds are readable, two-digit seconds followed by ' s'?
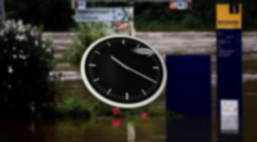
10 h 20 min
